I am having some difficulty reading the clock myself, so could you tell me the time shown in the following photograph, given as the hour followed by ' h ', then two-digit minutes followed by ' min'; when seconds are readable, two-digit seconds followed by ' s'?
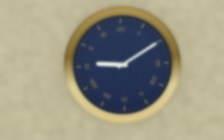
9 h 10 min
